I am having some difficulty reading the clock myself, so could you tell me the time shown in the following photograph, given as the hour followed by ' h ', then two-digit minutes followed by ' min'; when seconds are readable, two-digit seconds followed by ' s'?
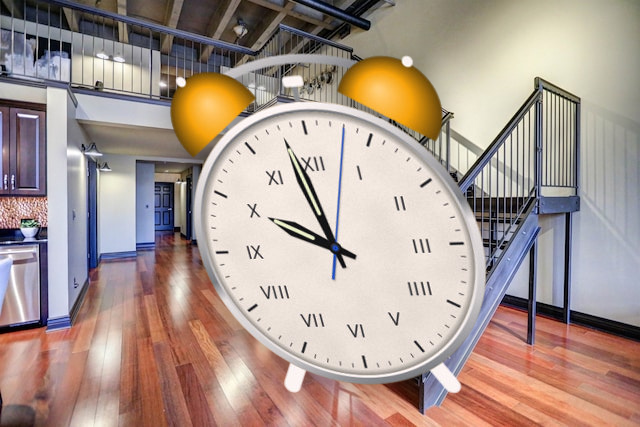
9 h 58 min 03 s
